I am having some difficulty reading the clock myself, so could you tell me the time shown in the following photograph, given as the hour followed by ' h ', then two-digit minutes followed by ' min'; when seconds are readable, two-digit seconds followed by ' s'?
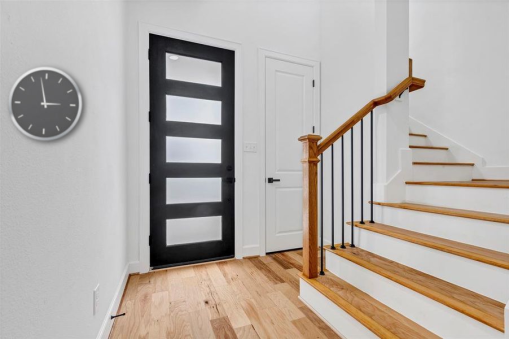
2 h 58 min
